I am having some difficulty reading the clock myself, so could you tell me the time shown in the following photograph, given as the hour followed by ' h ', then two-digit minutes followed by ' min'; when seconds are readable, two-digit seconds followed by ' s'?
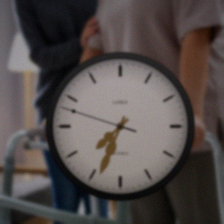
7 h 33 min 48 s
